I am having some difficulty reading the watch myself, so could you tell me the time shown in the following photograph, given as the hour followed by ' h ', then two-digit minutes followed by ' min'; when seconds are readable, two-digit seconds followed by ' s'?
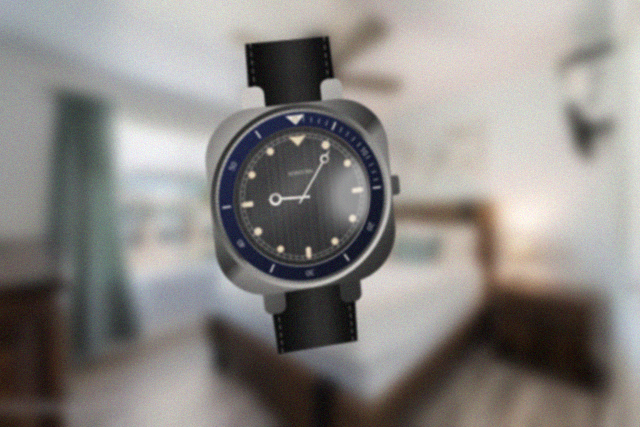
9 h 06 min
